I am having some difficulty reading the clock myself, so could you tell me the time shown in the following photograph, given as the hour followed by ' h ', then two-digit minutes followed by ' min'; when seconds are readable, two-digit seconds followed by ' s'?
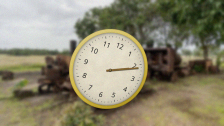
2 h 11 min
